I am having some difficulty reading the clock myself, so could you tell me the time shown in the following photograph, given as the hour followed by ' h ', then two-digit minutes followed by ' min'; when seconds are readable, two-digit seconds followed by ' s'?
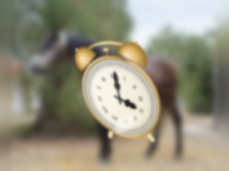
4 h 01 min
